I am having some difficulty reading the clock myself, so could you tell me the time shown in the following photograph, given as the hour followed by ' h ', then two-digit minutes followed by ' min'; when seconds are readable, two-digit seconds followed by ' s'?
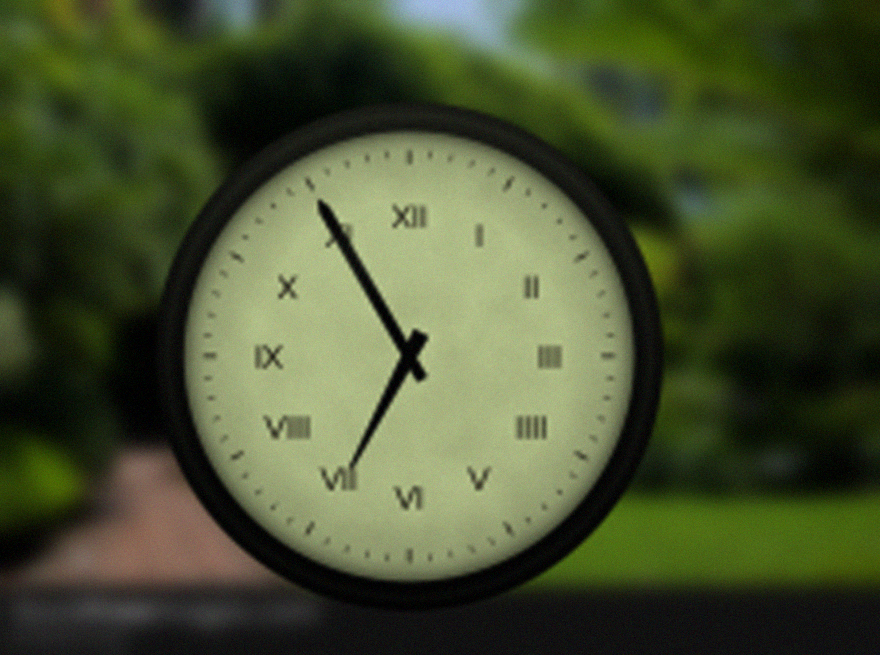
6 h 55 min
